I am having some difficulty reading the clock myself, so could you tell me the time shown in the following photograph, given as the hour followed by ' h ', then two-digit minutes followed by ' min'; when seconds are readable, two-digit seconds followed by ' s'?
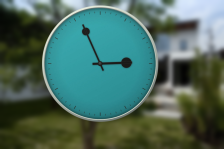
2 h 56 min
